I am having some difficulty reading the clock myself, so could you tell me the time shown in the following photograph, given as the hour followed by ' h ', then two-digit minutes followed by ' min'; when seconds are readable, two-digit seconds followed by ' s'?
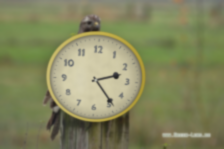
2 h 24 min
